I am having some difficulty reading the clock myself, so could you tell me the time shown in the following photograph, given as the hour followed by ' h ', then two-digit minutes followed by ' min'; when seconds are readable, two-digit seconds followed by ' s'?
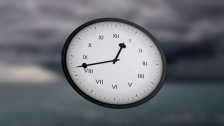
12 h 42 min
